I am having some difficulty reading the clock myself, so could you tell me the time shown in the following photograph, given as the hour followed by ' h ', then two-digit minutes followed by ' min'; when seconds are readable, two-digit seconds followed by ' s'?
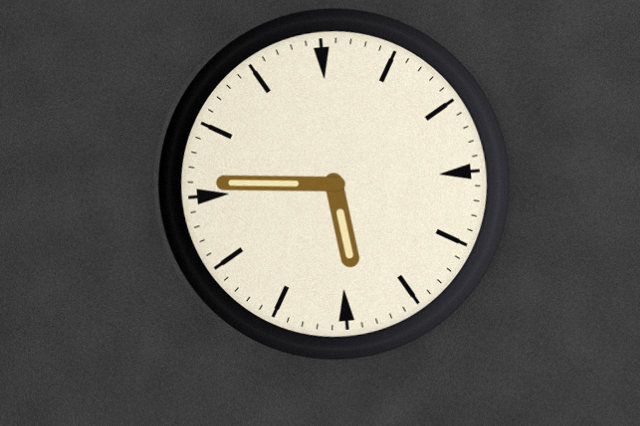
5 h 46 min
